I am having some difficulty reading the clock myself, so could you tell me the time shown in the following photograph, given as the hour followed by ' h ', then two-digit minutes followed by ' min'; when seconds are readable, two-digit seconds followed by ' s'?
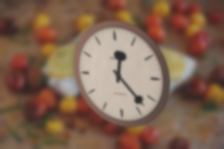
12 h 23 min
